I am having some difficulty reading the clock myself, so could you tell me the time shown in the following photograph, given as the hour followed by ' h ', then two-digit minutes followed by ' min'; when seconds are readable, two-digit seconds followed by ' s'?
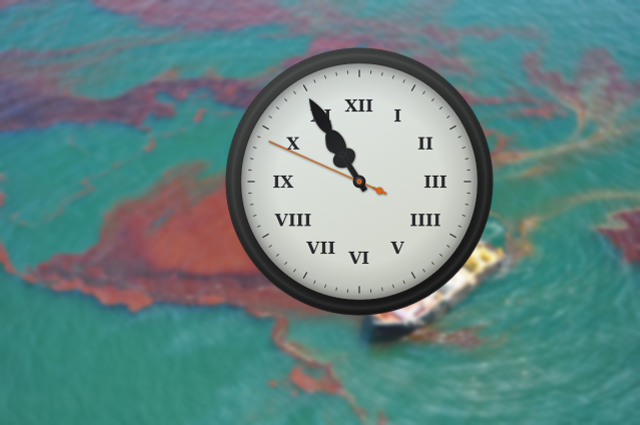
10 h 54 min 49 s
